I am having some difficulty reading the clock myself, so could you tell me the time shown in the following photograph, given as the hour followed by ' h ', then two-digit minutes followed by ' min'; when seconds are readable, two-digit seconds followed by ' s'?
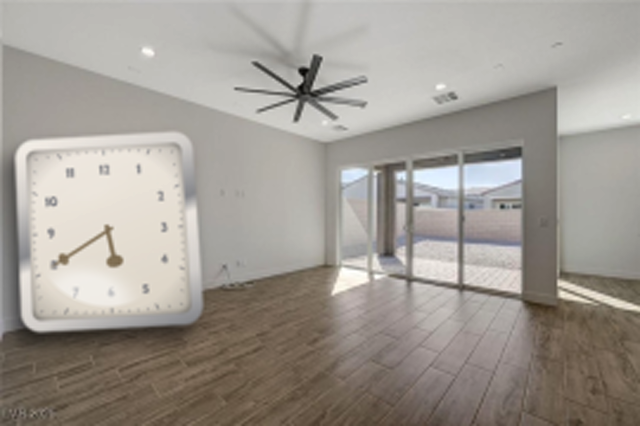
5 h 40 min
